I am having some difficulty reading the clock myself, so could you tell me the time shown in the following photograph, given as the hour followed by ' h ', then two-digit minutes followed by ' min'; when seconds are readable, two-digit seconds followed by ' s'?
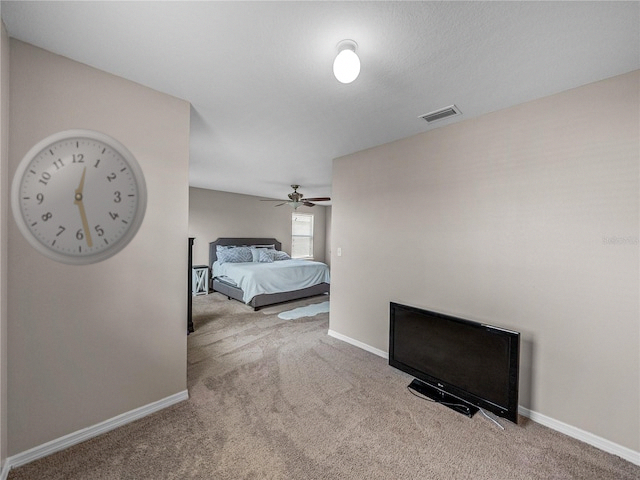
12 h 28 min
